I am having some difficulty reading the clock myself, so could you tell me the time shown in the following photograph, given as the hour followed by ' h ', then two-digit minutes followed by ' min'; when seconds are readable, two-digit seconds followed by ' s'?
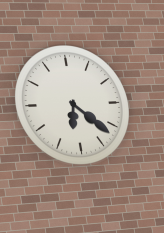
6 h 22 min
